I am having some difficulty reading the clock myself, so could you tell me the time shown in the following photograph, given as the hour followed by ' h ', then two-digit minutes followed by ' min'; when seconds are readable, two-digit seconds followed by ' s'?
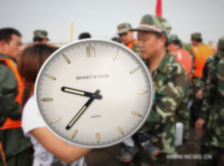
9 h 37 min
